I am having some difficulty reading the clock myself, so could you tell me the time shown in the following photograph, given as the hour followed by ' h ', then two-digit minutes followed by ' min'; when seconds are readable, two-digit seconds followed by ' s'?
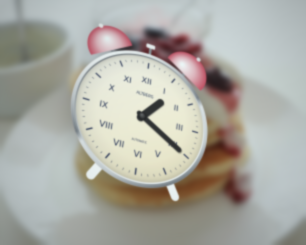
1 h 20 min
